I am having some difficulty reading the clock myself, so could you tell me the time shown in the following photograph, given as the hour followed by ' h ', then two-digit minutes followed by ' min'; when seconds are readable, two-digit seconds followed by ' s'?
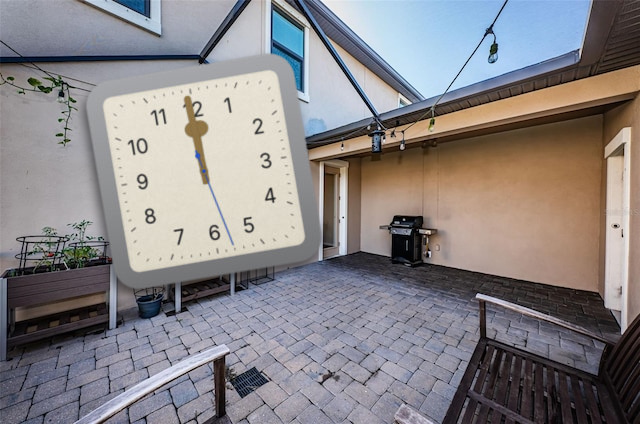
11 h 59 min 28 s
